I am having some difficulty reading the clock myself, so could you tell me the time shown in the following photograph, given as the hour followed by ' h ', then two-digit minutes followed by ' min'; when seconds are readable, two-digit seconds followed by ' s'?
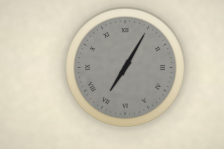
7 h 05 min
